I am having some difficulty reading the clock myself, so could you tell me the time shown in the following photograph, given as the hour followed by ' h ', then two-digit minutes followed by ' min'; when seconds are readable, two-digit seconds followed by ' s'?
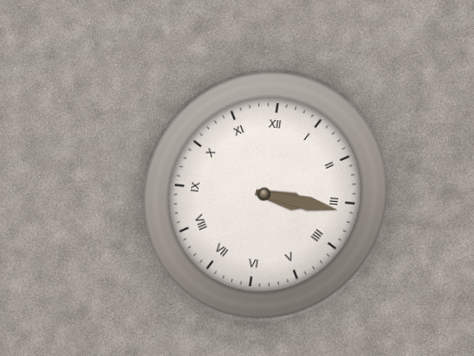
3 h 16 min
